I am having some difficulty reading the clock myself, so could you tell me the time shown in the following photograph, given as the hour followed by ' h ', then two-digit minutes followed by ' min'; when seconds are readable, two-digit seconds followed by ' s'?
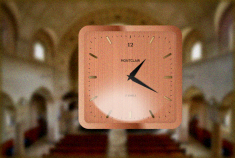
1 h 20 min
